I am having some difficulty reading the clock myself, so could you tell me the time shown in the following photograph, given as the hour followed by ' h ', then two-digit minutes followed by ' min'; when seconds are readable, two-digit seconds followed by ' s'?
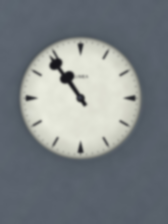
10 h 54 min
